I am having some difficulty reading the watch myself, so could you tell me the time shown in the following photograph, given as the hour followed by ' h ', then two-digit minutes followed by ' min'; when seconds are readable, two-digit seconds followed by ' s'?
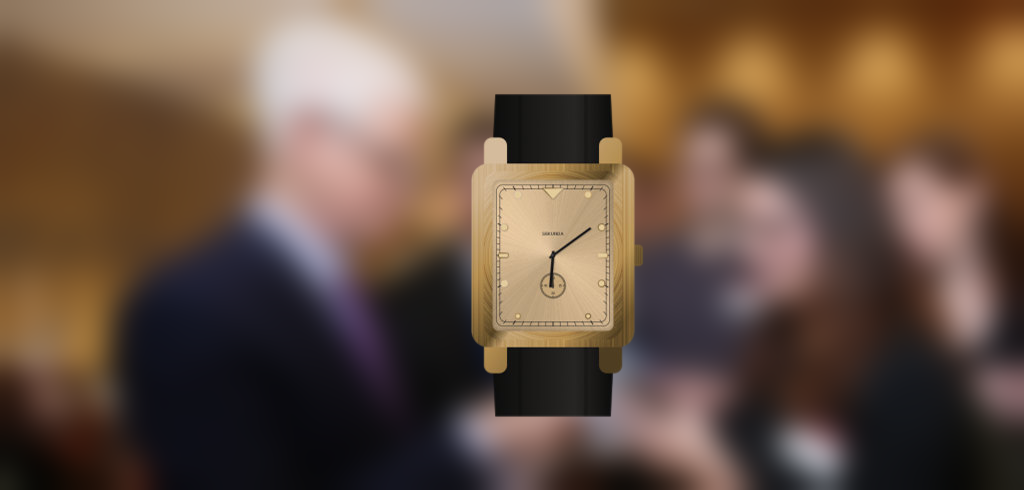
6 h 09 min
